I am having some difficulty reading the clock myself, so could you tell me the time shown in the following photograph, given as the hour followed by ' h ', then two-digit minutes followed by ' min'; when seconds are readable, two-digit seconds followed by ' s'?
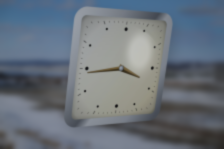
3 h 44 min
